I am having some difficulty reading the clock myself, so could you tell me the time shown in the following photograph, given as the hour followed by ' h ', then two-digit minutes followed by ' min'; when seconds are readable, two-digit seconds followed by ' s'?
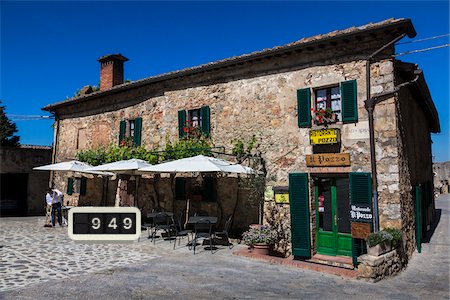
9 h 49 min
